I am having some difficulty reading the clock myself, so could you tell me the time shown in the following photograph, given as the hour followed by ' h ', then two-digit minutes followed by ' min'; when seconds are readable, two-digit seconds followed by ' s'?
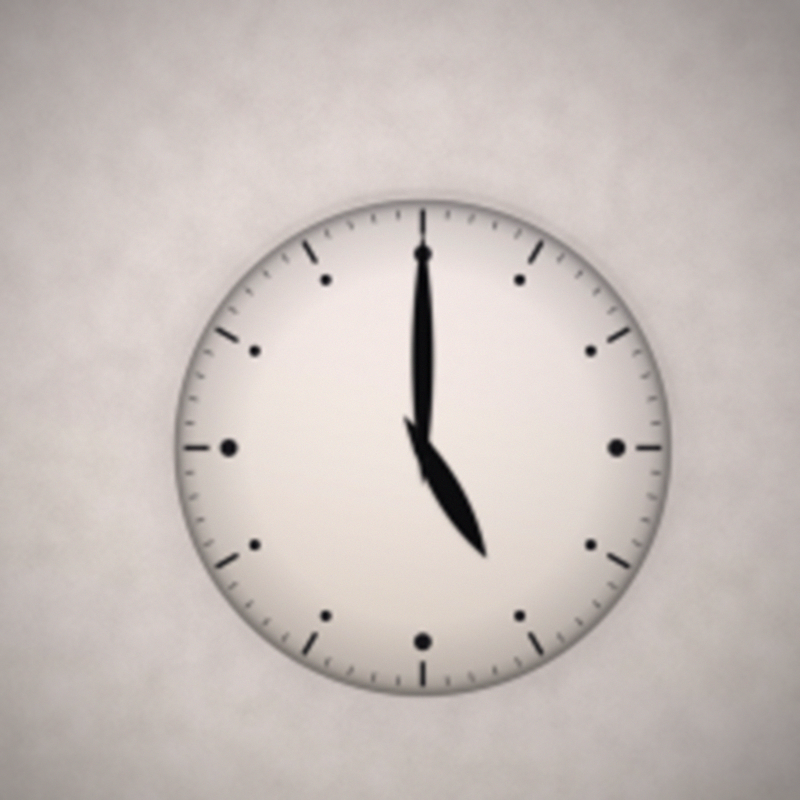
5 h 00 min
